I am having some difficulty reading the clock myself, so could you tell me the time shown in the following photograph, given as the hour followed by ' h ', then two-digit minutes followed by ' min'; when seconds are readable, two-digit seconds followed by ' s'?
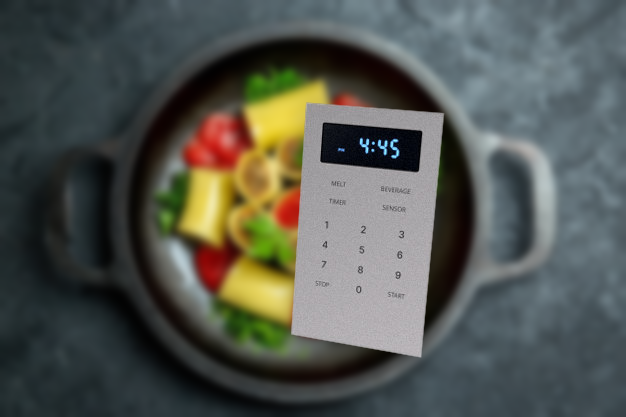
4 h 45 min
